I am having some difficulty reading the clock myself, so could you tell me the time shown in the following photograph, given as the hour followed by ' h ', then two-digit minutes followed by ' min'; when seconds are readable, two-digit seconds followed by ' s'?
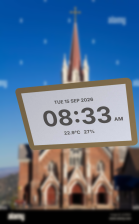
8 h 33 min
